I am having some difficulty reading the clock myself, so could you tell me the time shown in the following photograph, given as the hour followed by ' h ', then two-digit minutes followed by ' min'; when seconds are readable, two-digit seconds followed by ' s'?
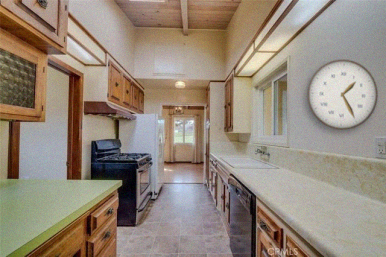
1 h 25 min
